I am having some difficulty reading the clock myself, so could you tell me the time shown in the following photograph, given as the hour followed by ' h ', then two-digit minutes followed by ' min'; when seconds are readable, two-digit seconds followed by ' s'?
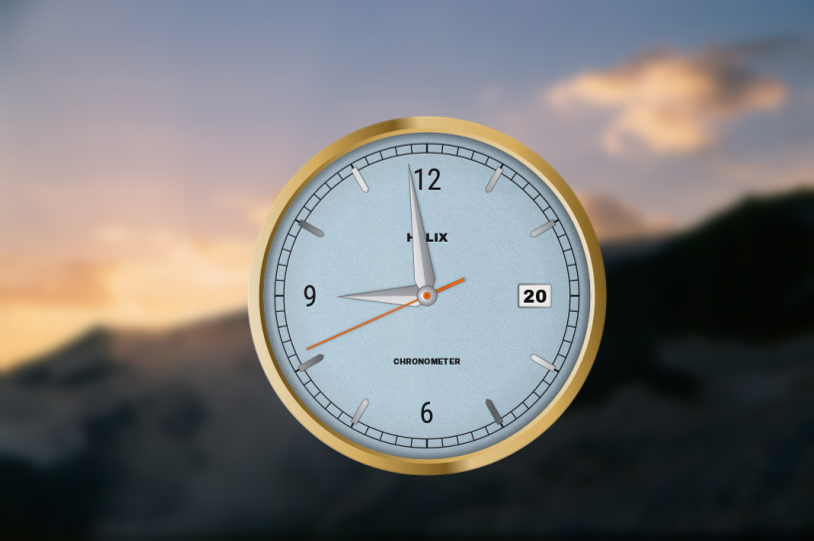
8 h 58 min 41 s
